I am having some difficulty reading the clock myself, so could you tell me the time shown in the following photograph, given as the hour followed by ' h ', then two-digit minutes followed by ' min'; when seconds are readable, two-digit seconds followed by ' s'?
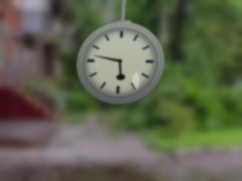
5 h 47 min
